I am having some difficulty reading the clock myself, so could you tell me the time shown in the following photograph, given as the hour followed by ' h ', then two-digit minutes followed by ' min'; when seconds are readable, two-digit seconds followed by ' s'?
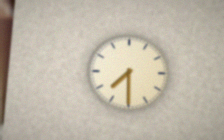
7 h 30 min
